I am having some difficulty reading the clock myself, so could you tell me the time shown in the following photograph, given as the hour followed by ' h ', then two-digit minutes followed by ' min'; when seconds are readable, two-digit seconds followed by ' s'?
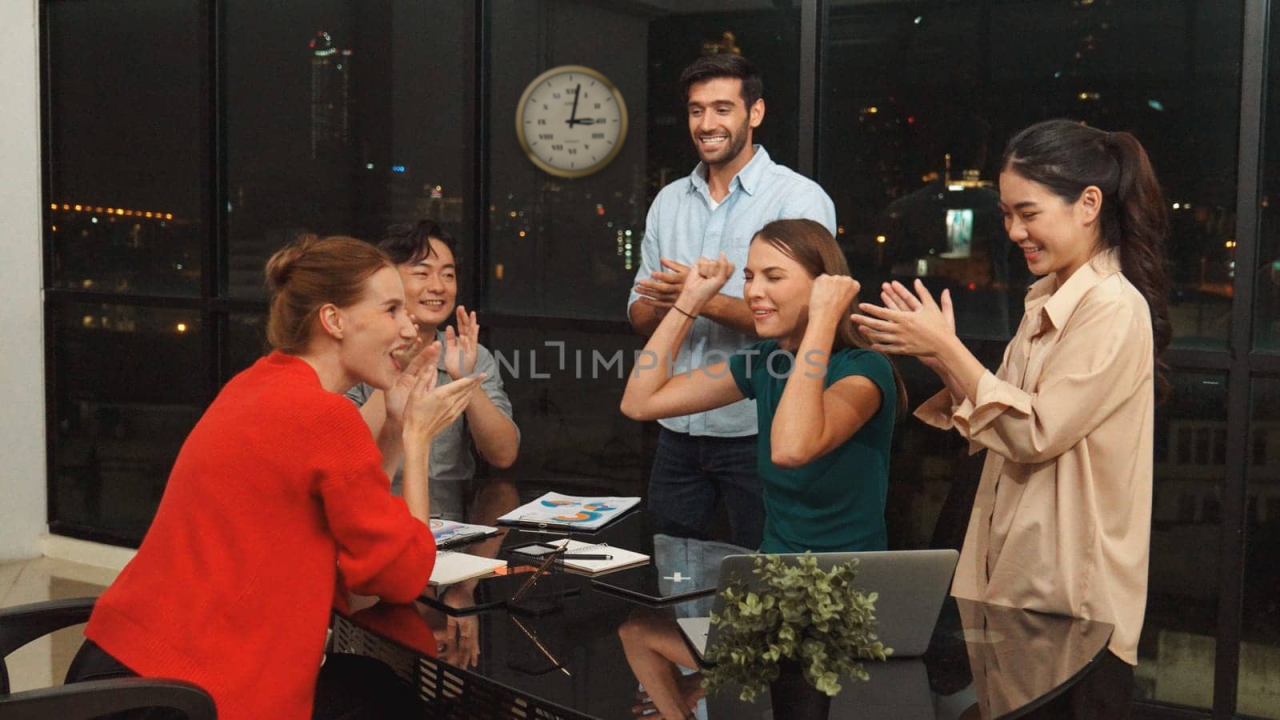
3 h 02 min
